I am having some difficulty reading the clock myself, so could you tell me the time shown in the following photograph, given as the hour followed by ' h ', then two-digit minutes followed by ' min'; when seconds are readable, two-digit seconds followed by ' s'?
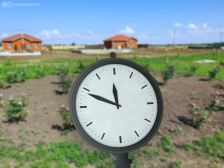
11 h 49 min
